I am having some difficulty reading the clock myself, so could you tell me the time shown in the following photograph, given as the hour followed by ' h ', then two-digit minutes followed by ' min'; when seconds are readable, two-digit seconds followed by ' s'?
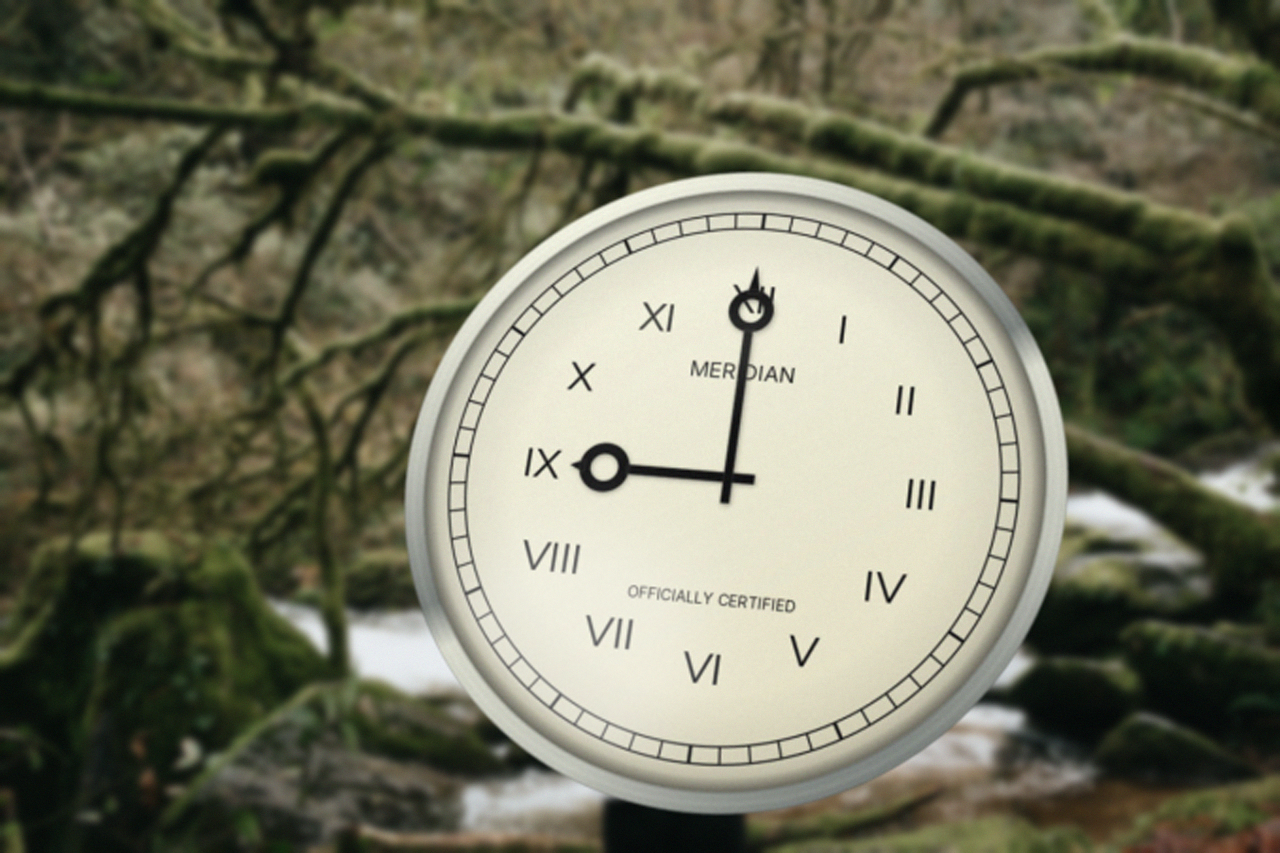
9 h 00 min
